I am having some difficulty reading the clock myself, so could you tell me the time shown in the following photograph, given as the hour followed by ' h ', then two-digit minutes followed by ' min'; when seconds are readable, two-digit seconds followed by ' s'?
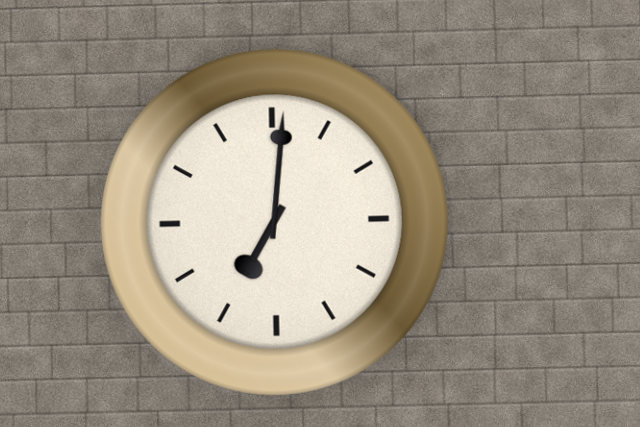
7 h 01 min
